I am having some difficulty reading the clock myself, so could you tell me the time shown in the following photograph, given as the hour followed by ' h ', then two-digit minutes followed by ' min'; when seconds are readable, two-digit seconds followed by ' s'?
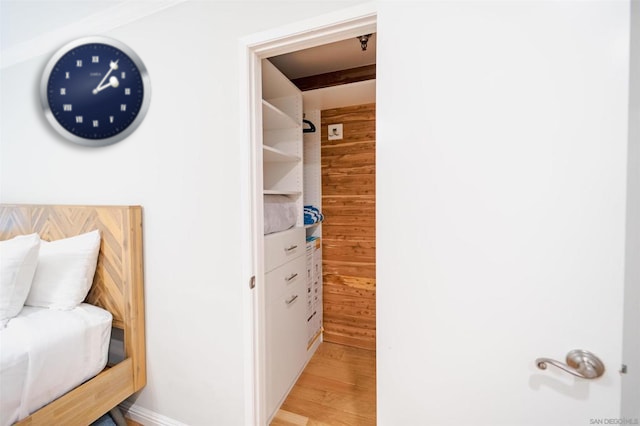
2 h 06 min
